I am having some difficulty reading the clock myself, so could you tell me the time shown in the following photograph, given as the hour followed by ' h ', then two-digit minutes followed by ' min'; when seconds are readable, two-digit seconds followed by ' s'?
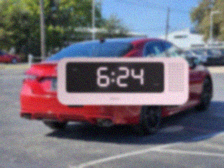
6 h 24 min
